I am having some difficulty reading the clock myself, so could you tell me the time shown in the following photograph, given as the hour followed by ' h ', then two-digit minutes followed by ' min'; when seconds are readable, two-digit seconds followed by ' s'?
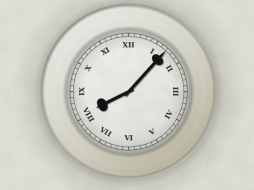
8 h 07 min
